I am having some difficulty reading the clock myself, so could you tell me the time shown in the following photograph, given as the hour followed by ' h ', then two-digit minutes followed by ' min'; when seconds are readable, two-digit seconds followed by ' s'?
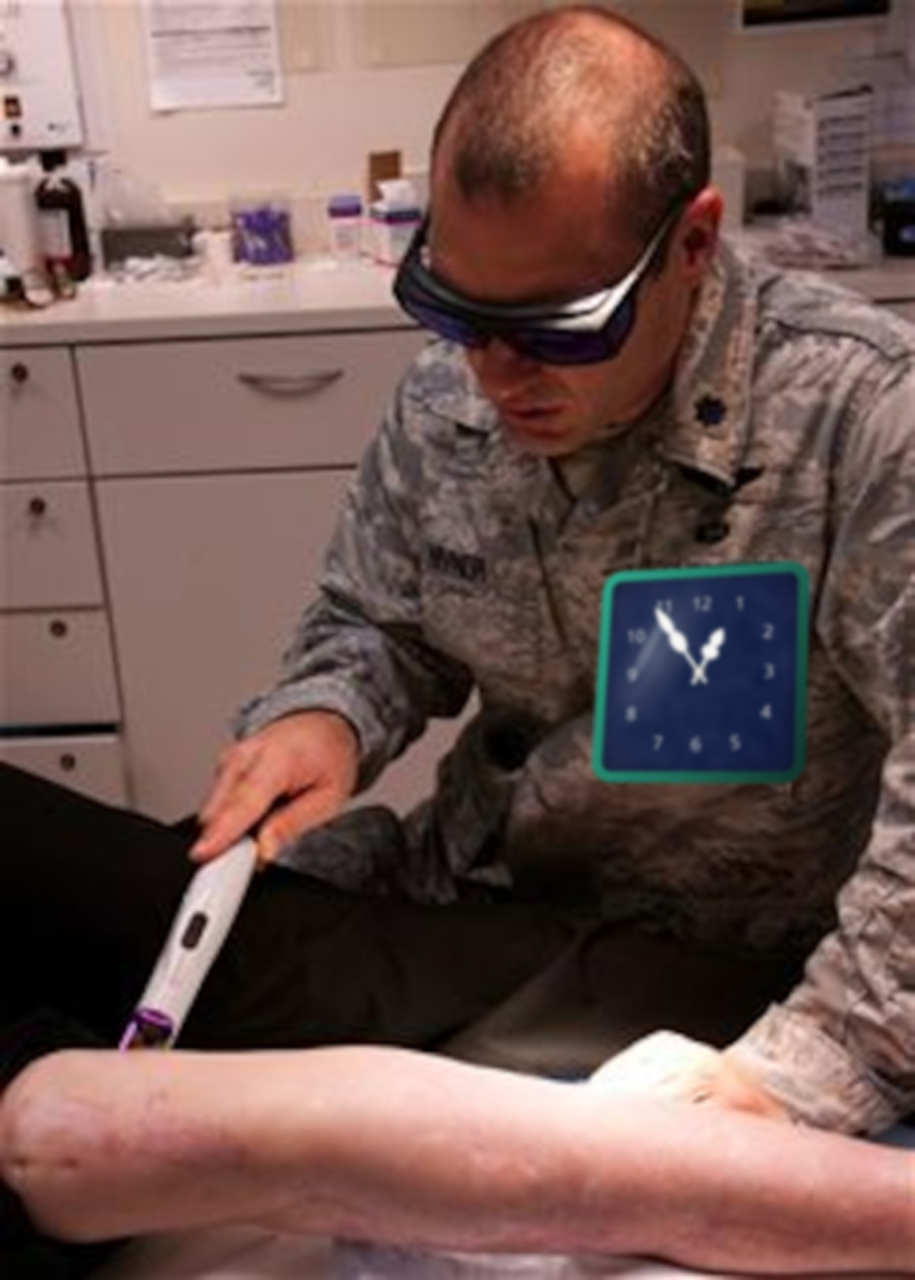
12 h 54 min
